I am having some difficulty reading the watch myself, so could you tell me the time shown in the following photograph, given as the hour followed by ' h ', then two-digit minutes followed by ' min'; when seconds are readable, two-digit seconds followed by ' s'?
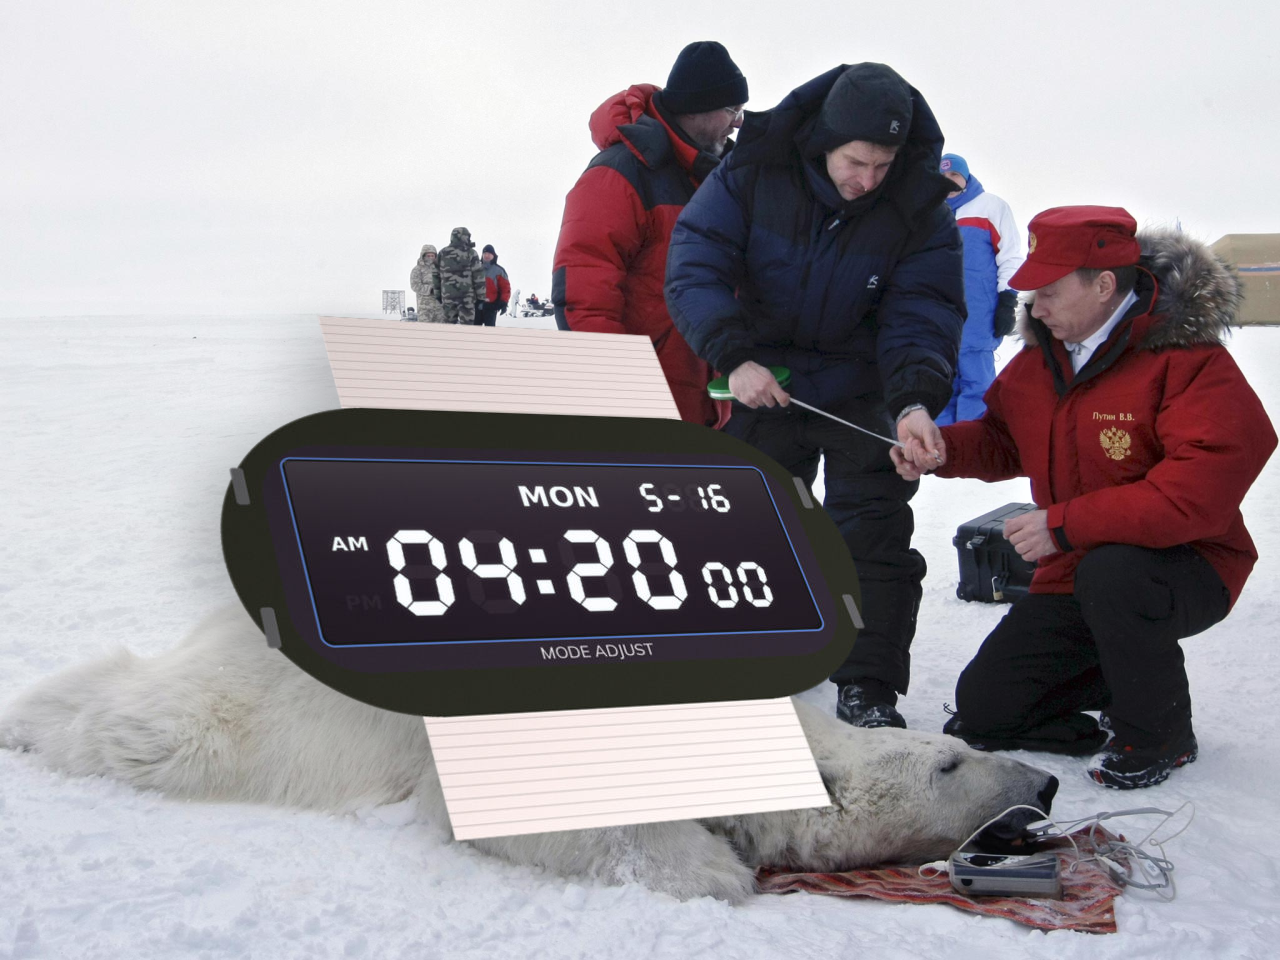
4 h 20 min 00 s
